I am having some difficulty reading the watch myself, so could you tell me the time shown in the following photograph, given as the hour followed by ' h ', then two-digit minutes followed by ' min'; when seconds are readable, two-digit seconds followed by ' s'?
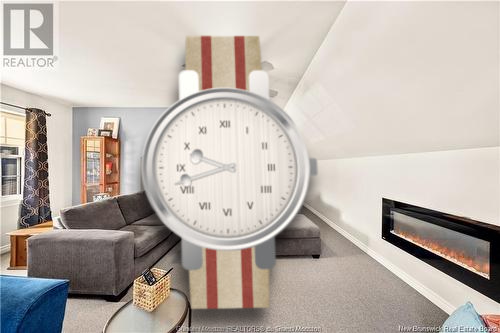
9 h 42 min
